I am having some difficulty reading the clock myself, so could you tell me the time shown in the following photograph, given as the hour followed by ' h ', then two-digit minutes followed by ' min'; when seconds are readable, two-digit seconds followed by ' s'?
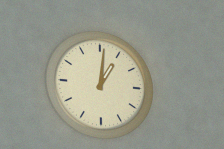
1 h 01 min
